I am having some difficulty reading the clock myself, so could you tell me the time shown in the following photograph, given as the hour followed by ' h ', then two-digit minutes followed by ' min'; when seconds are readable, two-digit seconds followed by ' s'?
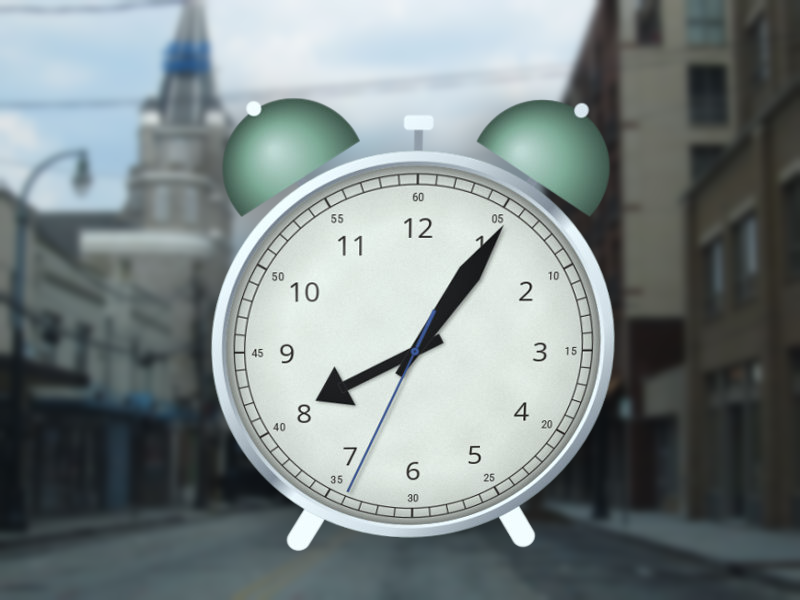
8 h 05 min 34 s
